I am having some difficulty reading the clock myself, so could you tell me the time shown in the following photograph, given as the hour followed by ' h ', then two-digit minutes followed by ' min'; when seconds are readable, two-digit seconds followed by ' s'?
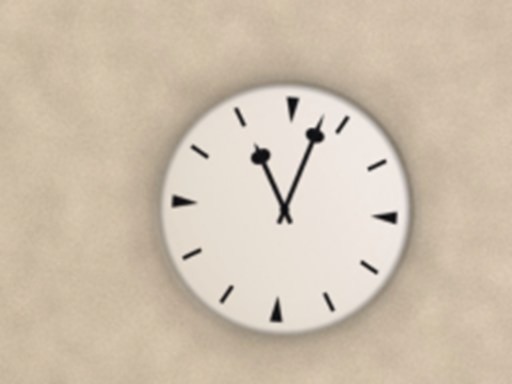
11 h 03 min
